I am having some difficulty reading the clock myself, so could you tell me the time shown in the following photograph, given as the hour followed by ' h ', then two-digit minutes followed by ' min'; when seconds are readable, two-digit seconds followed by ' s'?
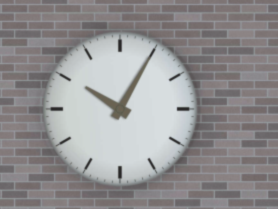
10 h 05 min
